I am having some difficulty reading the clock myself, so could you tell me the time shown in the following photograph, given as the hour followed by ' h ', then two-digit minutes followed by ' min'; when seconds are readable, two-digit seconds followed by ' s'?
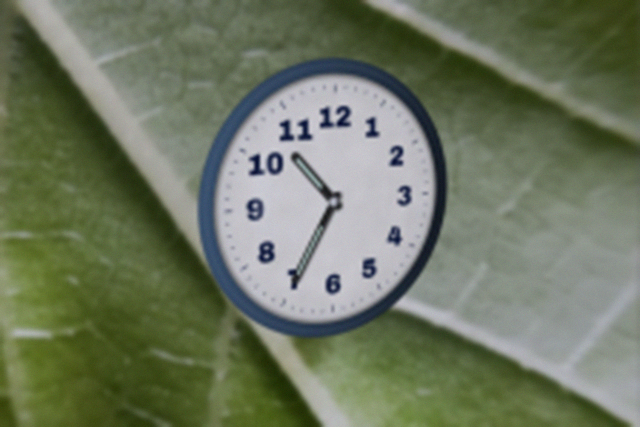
10 h 35 min
